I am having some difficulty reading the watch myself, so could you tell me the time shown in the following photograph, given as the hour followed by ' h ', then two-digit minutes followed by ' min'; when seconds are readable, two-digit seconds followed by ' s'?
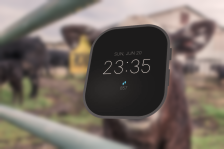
23 h 35 min
